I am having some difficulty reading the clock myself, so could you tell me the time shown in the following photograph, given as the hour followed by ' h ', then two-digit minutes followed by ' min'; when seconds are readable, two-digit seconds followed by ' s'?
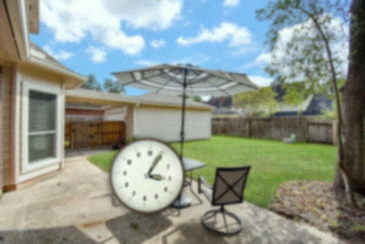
3 h 04 min
